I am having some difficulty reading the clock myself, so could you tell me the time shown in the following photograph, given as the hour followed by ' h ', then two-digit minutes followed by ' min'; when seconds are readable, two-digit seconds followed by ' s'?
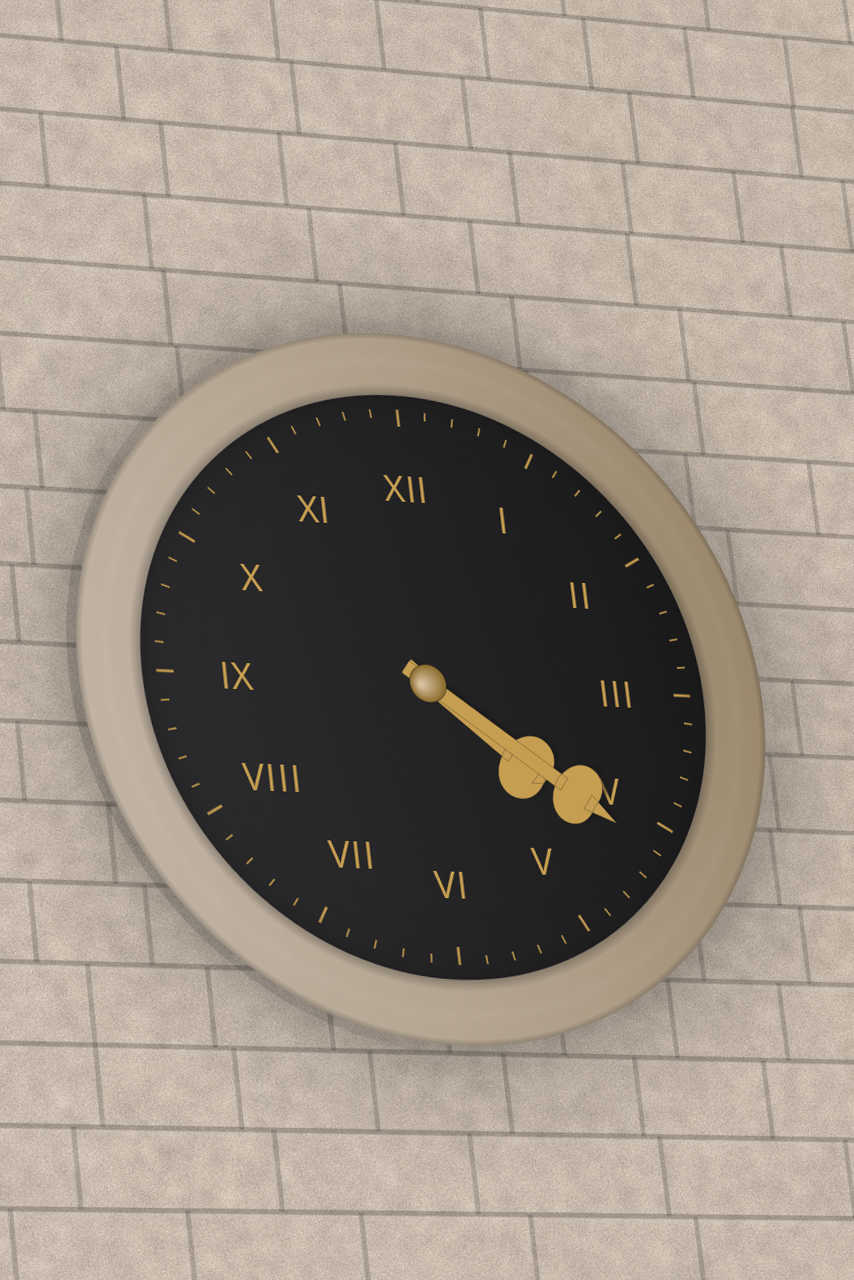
4 h 21 min
